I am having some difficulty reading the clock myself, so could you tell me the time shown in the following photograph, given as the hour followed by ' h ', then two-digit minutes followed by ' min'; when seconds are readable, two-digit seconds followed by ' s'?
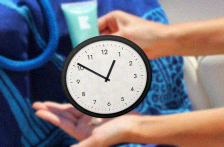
12 h 51 min
